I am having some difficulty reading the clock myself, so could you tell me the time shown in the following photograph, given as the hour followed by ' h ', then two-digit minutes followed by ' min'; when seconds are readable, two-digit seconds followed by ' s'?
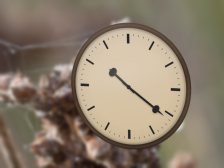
10 h 21 min
